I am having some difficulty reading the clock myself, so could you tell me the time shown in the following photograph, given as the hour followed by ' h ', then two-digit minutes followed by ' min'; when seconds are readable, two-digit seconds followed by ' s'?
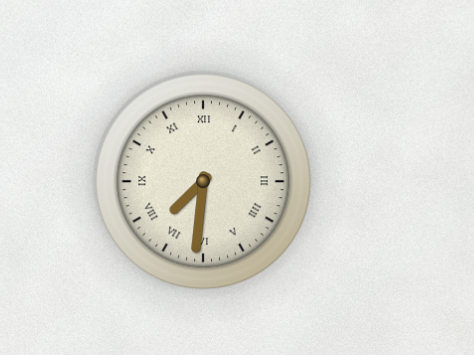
7 h 31 min
